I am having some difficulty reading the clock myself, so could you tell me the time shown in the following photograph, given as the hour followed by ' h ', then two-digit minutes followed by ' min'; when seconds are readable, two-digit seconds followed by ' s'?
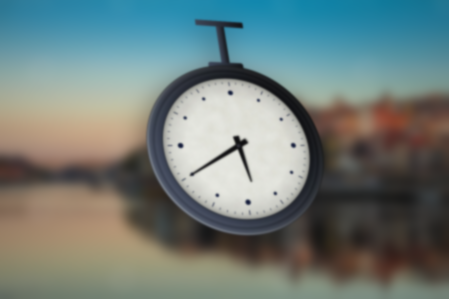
5 h 40 min
